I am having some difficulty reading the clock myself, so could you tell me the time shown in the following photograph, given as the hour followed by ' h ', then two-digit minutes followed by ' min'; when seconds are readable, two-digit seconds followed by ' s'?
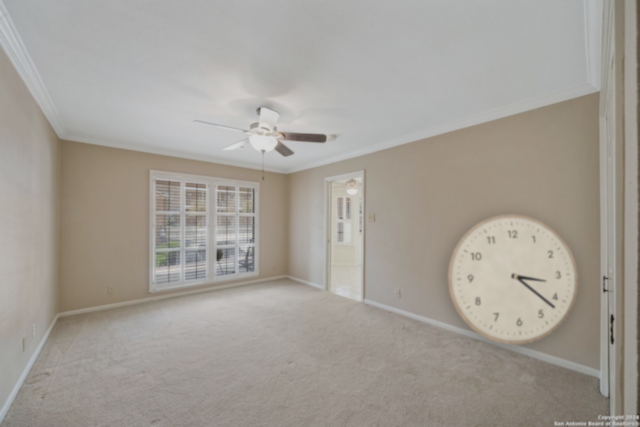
3 h 22 min
